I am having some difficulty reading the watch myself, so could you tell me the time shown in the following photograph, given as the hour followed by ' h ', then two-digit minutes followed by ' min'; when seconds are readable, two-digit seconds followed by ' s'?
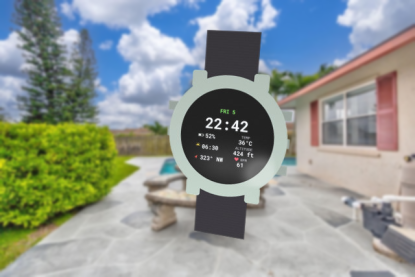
22 h 42 min
